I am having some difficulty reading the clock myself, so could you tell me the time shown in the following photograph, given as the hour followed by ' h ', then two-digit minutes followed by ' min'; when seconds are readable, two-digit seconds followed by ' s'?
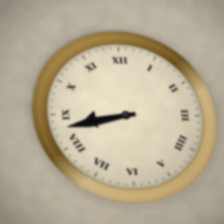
8 h 43 min
